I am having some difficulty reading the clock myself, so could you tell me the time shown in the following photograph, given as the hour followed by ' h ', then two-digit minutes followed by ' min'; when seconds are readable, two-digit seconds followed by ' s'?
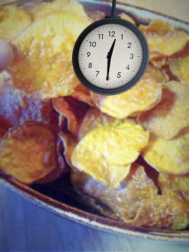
12 h 30 min
